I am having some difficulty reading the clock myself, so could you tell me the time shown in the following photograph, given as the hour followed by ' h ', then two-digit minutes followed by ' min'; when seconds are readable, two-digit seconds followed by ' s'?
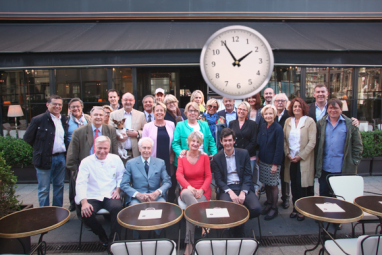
1 h 55 min
